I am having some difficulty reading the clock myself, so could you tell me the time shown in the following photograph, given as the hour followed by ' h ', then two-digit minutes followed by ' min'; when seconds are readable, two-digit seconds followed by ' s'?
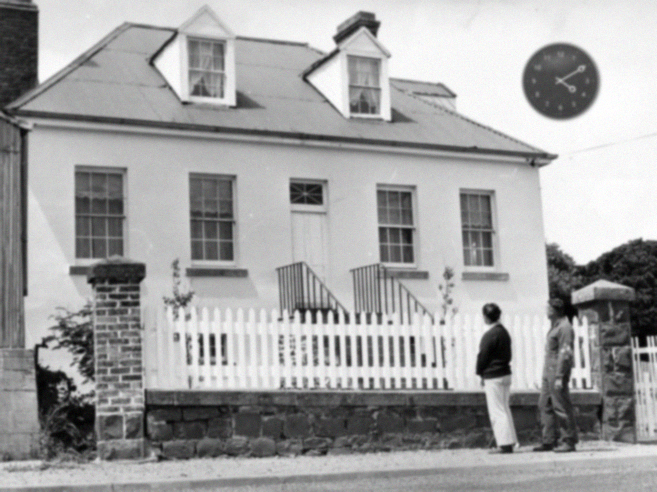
4 h 10 min
